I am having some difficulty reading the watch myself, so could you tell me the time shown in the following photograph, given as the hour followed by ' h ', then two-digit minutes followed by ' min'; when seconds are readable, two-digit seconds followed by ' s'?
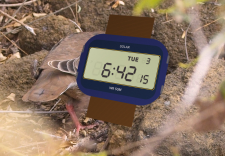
6 h 42 min 15 s
